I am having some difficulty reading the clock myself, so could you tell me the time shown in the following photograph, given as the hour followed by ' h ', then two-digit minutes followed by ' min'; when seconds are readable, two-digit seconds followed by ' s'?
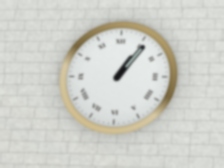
1 h 06 min
